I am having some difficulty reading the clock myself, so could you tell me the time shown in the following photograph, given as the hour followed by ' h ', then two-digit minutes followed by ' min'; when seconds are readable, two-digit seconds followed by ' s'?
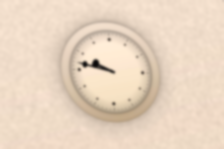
9 h 47 min
